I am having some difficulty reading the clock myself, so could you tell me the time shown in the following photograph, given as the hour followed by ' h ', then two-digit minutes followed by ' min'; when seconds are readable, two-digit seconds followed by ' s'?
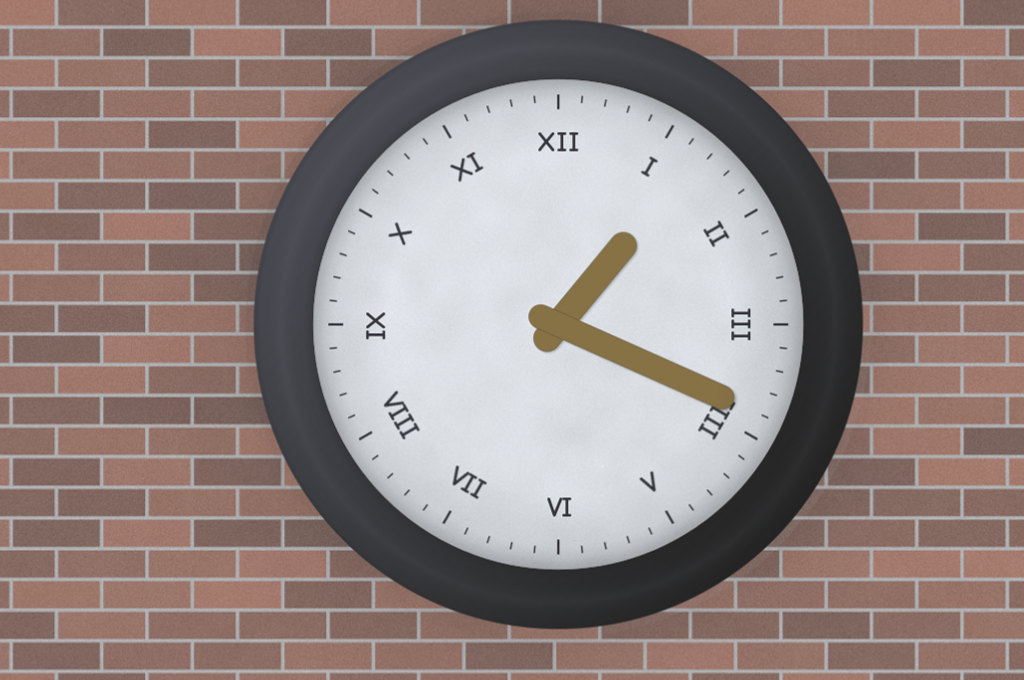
1 h 19 min
